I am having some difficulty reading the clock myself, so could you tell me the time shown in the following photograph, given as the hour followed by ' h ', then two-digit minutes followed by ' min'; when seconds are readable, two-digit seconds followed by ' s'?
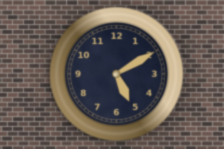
5 h 10 min
